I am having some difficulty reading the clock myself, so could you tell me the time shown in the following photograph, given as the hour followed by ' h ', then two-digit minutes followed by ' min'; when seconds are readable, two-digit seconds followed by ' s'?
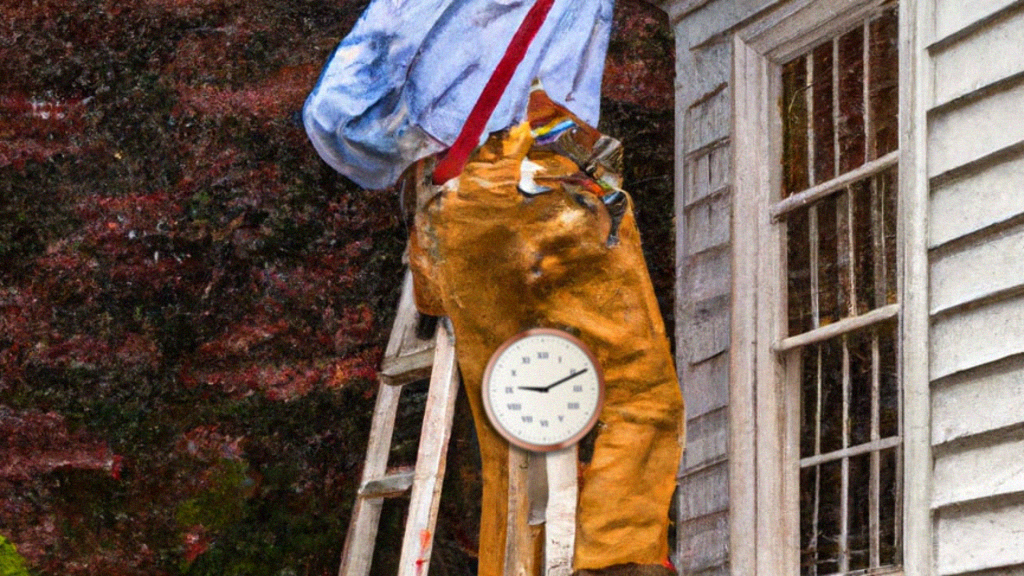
9 h 11 min
